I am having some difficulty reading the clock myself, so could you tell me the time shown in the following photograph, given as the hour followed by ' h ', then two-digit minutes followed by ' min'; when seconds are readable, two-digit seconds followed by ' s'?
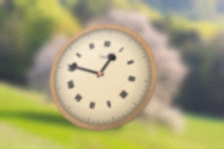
12 h 46 min
